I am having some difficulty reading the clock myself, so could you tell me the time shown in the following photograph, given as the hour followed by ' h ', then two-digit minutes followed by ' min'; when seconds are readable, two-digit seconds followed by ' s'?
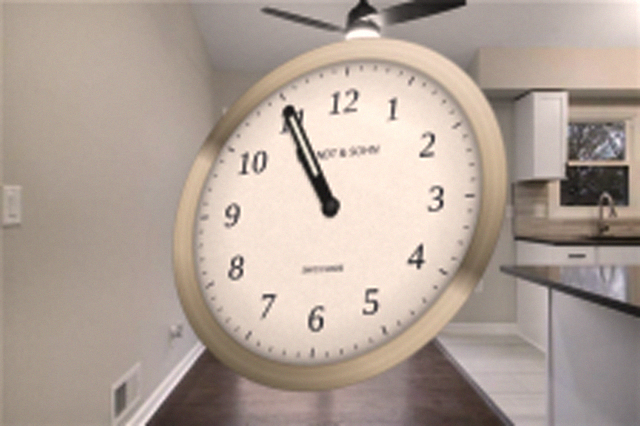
10 h 55 min
